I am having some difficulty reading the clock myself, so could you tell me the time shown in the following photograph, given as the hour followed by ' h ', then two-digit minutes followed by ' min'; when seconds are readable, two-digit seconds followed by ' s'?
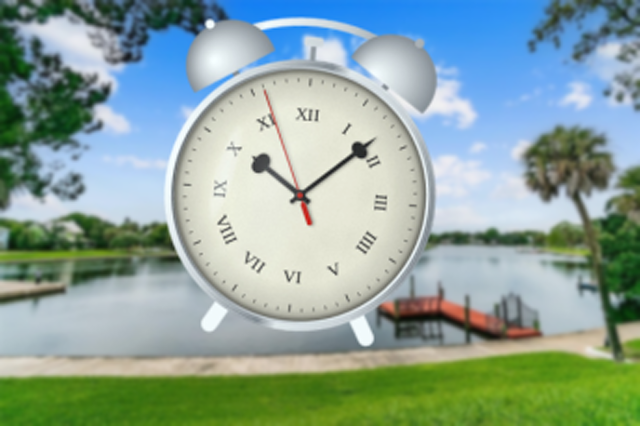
10 h 07 min 56 s
